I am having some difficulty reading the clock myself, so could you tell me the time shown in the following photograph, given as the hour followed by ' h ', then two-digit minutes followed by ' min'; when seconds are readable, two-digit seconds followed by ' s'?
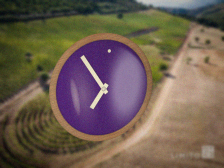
6 h 53 min
